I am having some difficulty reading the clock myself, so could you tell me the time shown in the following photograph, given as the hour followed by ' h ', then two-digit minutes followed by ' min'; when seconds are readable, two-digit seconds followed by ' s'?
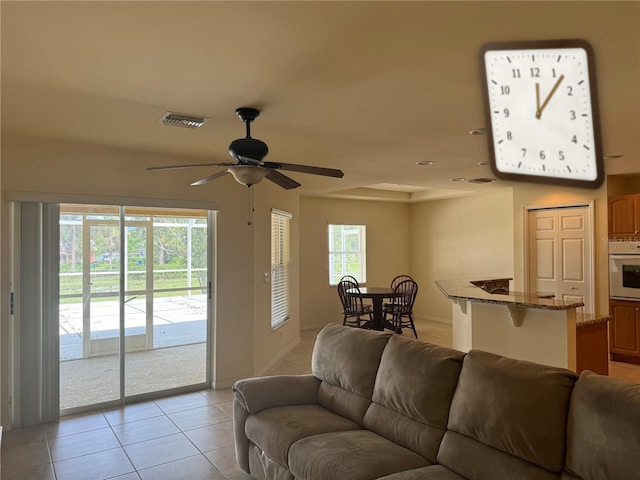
12 h 07 min
